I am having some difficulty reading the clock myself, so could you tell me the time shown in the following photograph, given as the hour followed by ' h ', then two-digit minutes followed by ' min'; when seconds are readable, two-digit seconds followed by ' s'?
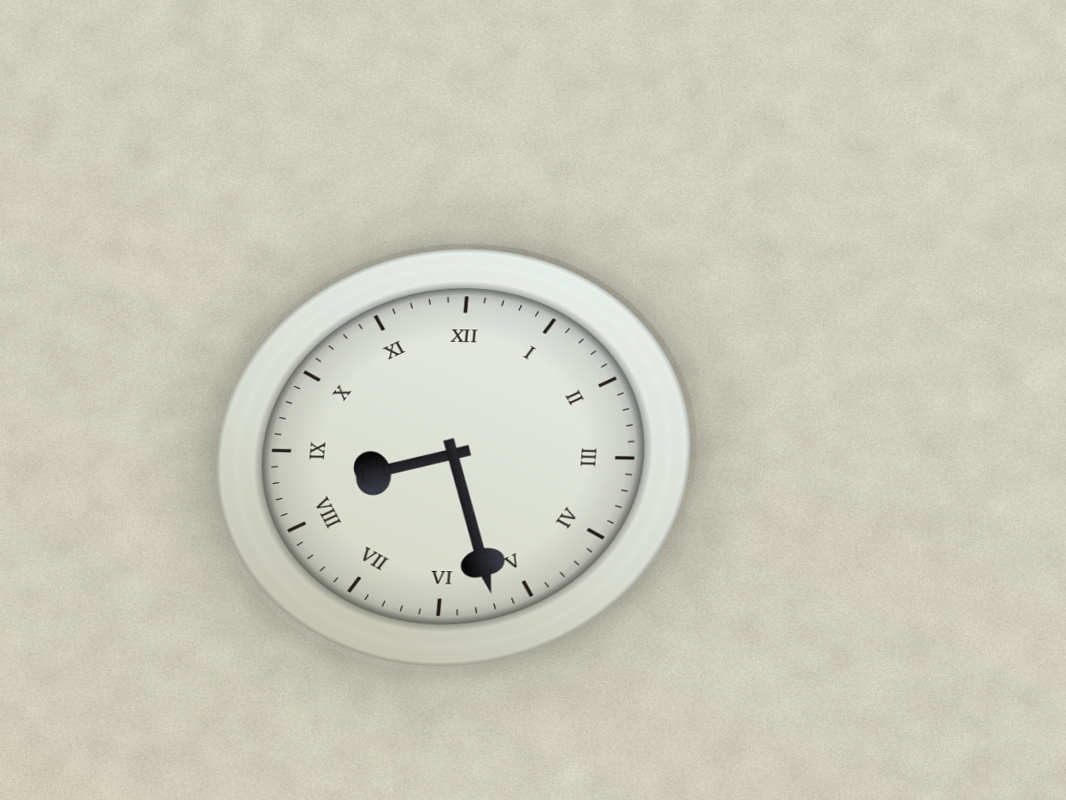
8 h 27 min
